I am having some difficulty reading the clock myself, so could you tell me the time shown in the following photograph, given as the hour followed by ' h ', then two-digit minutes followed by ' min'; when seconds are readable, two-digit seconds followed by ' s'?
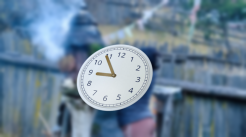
8 h 54 min
